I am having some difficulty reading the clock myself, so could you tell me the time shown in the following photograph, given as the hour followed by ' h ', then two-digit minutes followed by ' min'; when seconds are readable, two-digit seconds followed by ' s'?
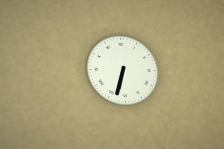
6 h 33 min
